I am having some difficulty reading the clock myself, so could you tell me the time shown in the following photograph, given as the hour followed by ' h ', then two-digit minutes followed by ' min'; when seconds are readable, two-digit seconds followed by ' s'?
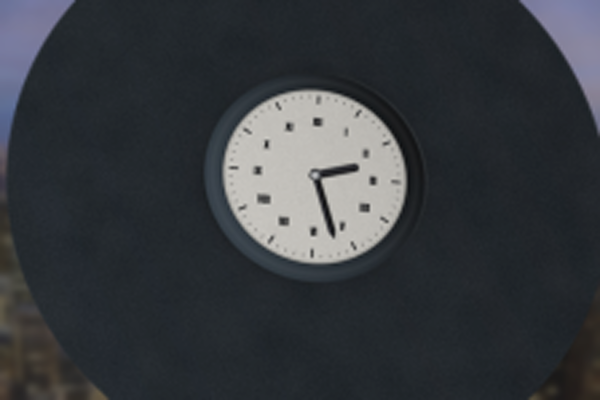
2 h 27 min
